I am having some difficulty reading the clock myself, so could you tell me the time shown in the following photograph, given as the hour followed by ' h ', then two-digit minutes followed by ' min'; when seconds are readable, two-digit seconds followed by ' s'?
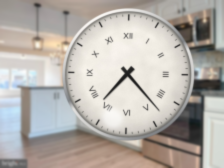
7 h 23 min
